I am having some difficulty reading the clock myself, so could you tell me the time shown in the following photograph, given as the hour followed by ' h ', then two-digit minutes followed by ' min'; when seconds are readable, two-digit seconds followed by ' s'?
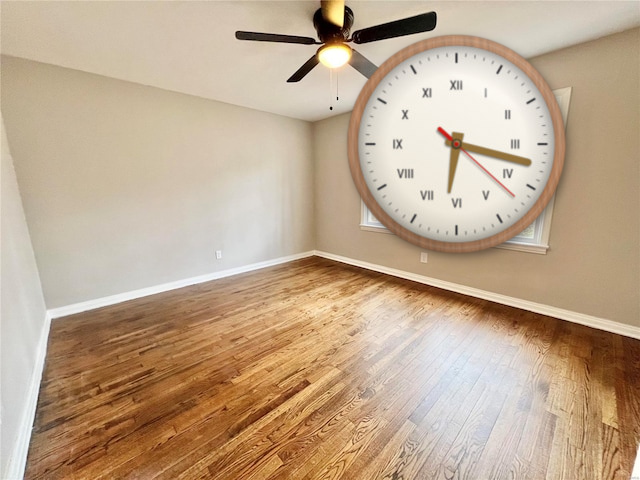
6 h 17 min 22 s
